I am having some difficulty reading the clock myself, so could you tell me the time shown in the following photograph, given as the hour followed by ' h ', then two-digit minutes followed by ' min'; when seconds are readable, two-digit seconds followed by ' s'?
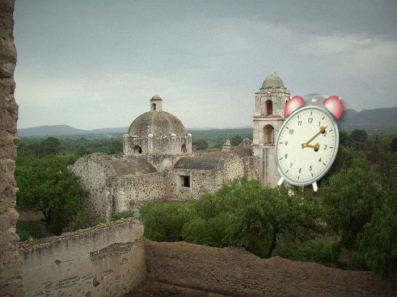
3 h 08 min
